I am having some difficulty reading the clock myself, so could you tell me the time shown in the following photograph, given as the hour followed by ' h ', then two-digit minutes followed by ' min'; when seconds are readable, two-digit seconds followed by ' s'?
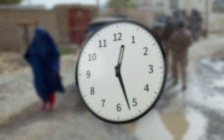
12 h 27 min
